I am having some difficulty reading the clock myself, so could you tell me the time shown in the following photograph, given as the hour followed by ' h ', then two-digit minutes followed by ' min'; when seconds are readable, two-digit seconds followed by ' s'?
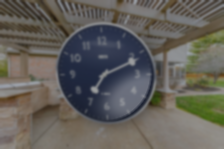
7 h 11 min
